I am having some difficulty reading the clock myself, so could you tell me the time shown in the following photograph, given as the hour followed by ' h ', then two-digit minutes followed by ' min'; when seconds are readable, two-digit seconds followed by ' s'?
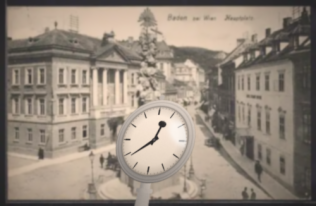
12 h 39 min
